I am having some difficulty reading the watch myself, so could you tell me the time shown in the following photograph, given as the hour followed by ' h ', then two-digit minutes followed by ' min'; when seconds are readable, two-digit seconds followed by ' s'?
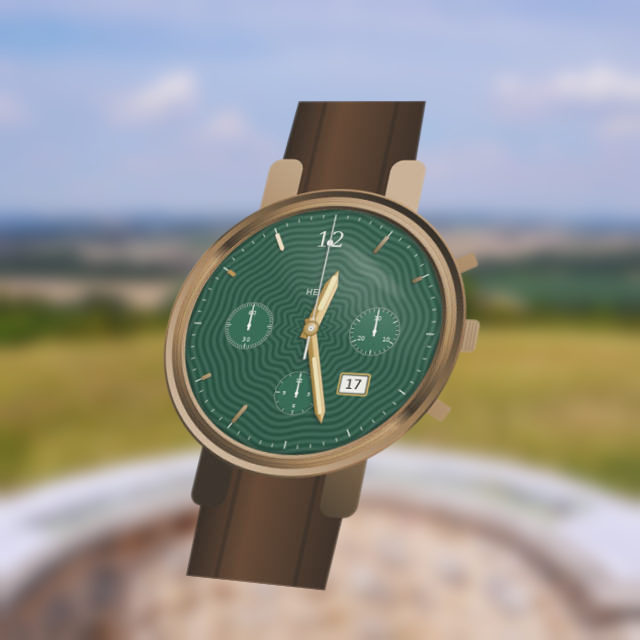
12 h 27 min
